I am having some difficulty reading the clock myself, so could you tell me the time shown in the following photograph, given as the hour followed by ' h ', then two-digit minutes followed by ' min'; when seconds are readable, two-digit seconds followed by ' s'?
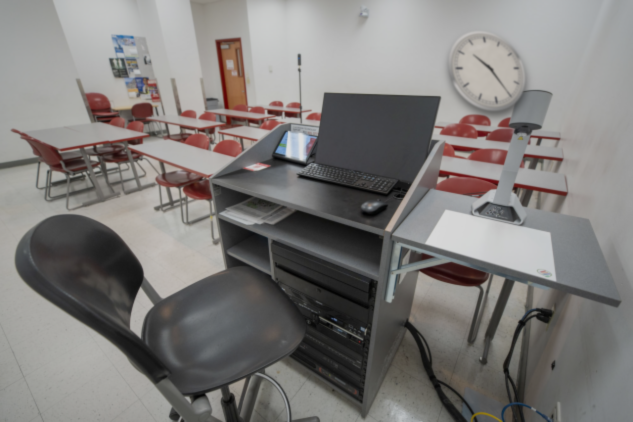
10 h 25 min
